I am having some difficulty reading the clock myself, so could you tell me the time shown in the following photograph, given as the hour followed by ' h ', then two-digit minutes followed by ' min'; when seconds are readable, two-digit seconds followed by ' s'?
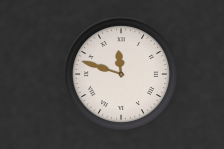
11 h 48 min
